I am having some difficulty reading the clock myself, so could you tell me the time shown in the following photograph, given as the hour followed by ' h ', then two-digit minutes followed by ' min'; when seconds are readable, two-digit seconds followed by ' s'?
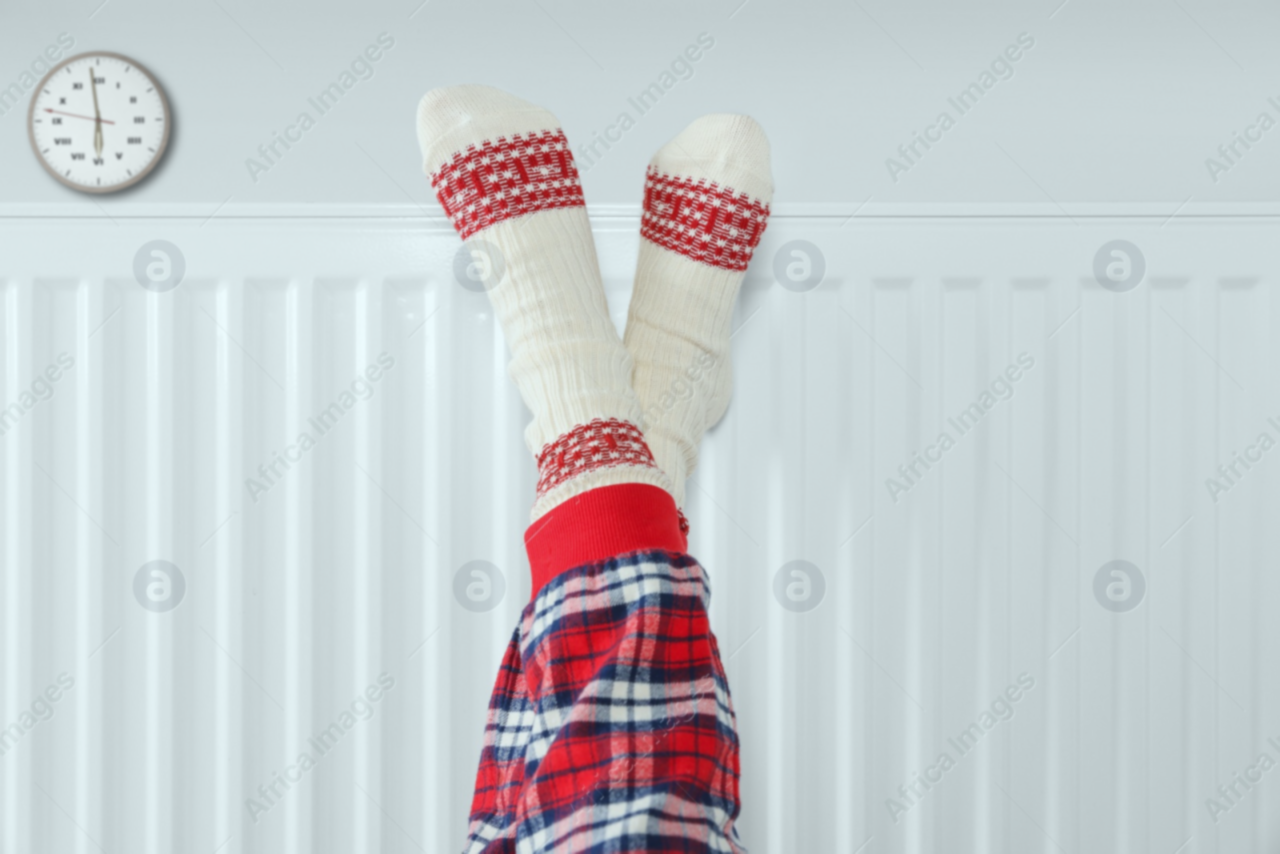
5 h 58 min 47 s
